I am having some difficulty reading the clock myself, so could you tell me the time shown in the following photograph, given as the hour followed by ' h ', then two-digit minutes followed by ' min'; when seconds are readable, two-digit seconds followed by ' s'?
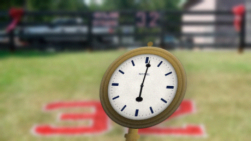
6 h 01 min
